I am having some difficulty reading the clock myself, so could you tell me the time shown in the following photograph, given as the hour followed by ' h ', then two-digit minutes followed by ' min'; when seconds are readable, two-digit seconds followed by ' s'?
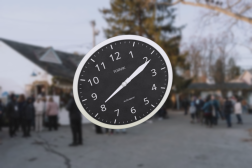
8 h 11 min
